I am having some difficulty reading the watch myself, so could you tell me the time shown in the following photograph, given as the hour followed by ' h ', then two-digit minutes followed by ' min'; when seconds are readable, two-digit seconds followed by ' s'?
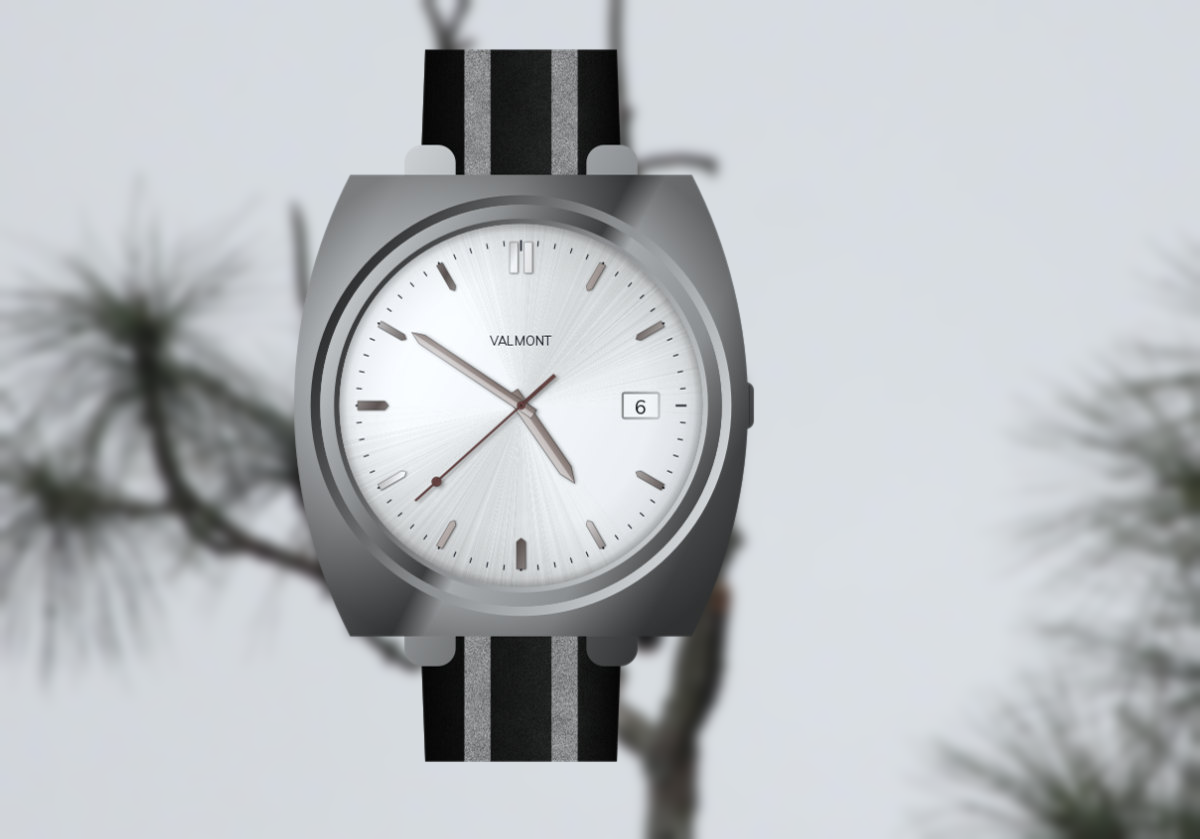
4 h 50 min 38 s
